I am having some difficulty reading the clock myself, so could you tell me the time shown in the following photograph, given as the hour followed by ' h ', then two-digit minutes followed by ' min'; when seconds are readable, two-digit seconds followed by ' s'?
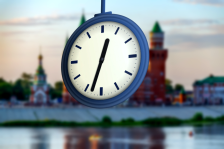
12 h 33 min
